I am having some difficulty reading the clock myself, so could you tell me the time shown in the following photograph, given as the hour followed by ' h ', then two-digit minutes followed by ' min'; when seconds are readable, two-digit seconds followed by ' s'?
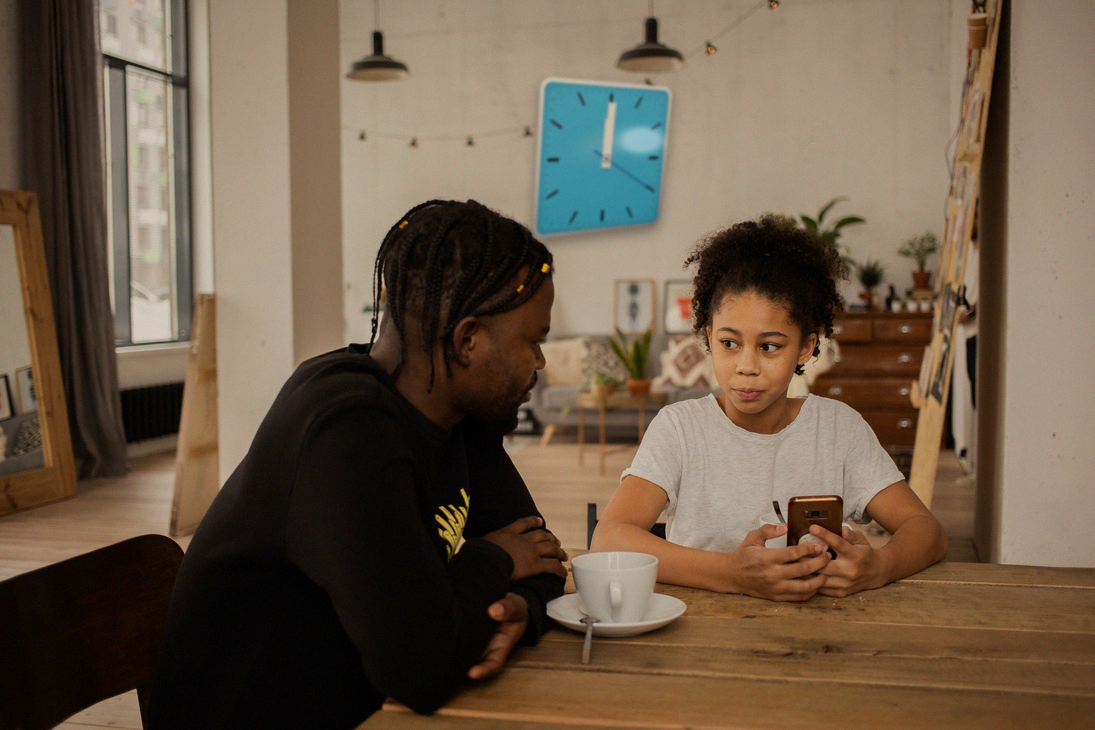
12 h 00 min 20 s
